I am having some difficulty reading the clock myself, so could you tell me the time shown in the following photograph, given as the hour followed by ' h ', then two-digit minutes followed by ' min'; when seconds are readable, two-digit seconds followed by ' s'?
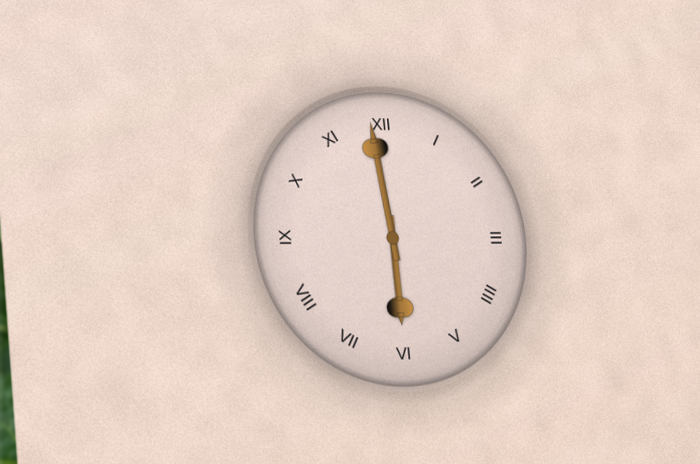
5 h 59 min
